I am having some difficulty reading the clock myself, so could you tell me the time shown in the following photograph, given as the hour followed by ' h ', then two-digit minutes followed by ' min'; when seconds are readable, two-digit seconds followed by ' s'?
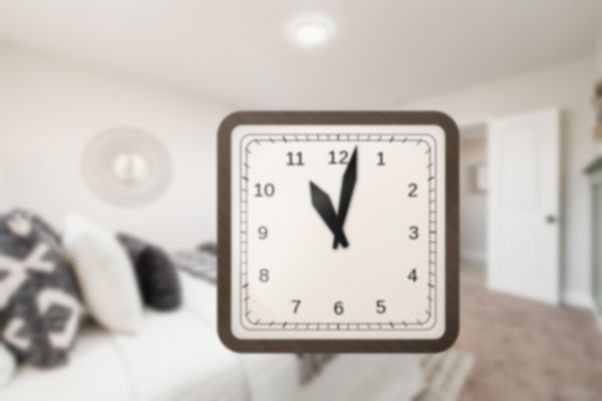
11 h 02 min
